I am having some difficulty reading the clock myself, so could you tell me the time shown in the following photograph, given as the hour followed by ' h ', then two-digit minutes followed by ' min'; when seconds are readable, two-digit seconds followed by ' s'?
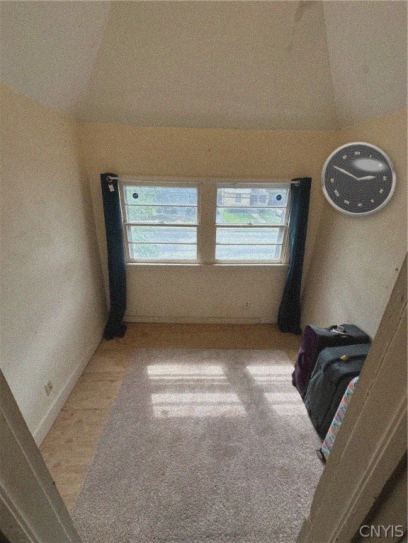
2 h 50 min
